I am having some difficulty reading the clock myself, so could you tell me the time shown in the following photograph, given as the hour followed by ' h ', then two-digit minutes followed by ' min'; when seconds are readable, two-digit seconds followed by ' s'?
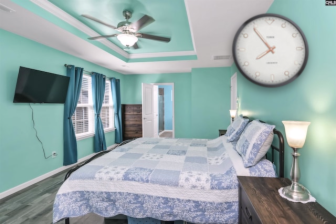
7 h 54 min
